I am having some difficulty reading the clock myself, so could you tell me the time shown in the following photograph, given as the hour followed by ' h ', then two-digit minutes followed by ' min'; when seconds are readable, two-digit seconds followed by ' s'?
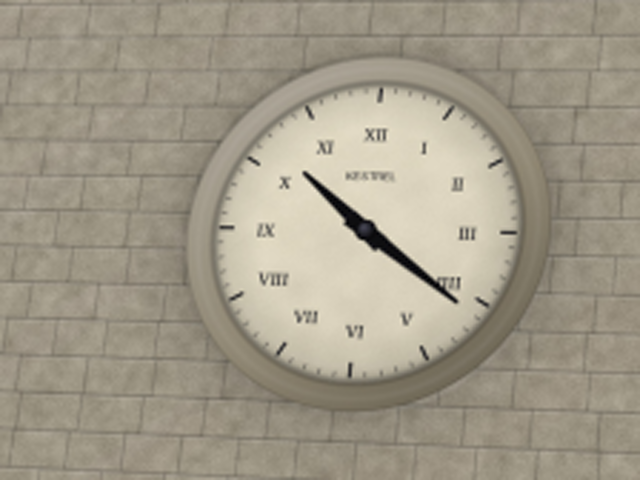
10 h 21 min
